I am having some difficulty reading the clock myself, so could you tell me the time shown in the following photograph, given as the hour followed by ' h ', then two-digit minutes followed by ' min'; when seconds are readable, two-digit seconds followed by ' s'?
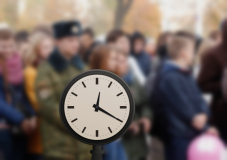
12 h 20 min
